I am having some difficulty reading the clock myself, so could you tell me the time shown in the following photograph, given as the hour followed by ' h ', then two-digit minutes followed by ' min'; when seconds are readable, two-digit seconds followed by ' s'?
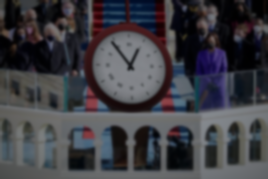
12 h 54 min
